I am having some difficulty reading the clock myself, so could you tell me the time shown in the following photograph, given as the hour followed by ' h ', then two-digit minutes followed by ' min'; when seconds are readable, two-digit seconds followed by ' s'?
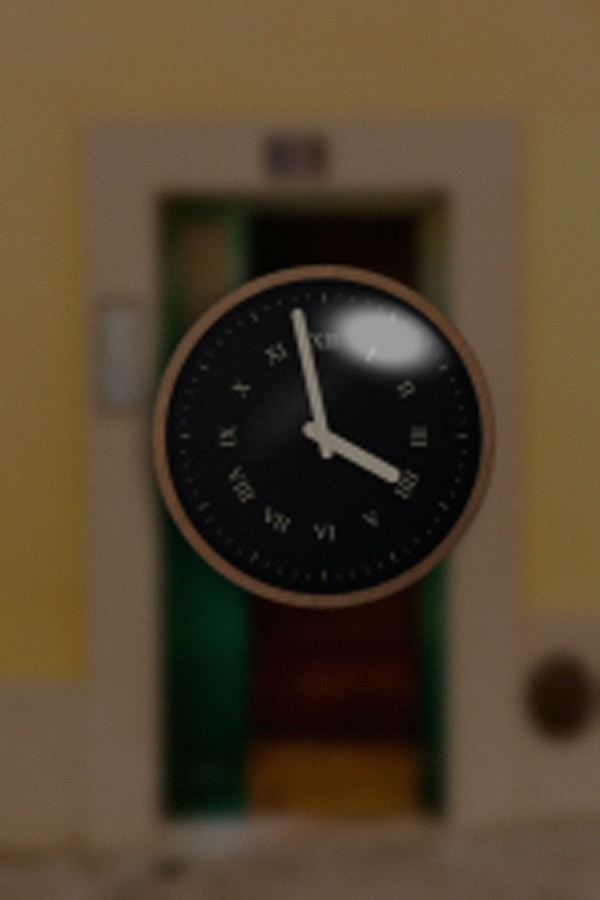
3 h 58 min
